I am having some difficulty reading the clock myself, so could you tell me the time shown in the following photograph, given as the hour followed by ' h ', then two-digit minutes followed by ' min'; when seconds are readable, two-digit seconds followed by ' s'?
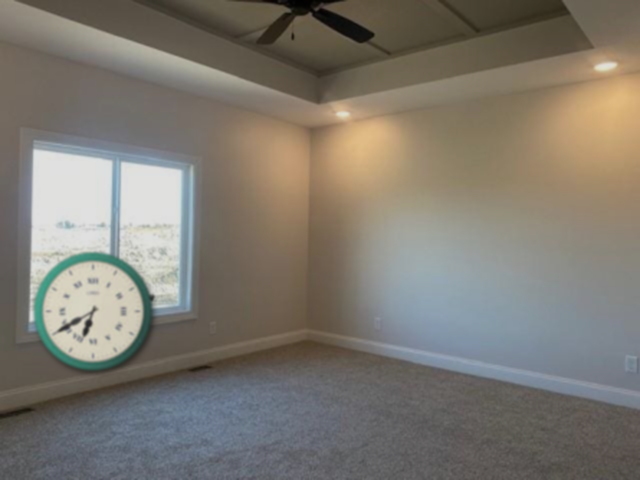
6 h 40 min
